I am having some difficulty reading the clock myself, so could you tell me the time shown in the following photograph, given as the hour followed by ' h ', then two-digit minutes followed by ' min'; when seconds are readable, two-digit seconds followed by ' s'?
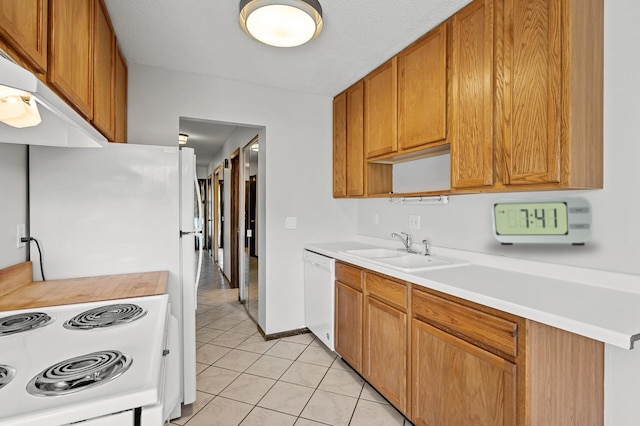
7 h 41 min
